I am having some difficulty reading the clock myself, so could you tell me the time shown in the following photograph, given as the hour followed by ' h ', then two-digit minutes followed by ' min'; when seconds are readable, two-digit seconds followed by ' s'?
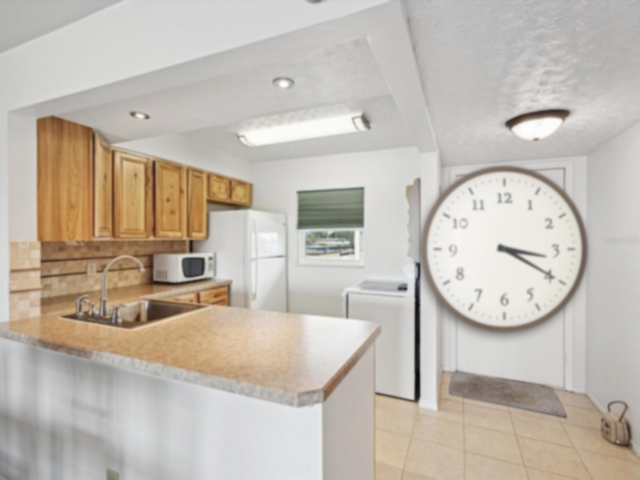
3 h 20 min
